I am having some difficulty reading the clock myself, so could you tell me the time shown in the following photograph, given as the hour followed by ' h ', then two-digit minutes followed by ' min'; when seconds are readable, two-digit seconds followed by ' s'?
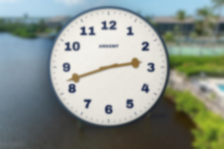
2 h 42 min
